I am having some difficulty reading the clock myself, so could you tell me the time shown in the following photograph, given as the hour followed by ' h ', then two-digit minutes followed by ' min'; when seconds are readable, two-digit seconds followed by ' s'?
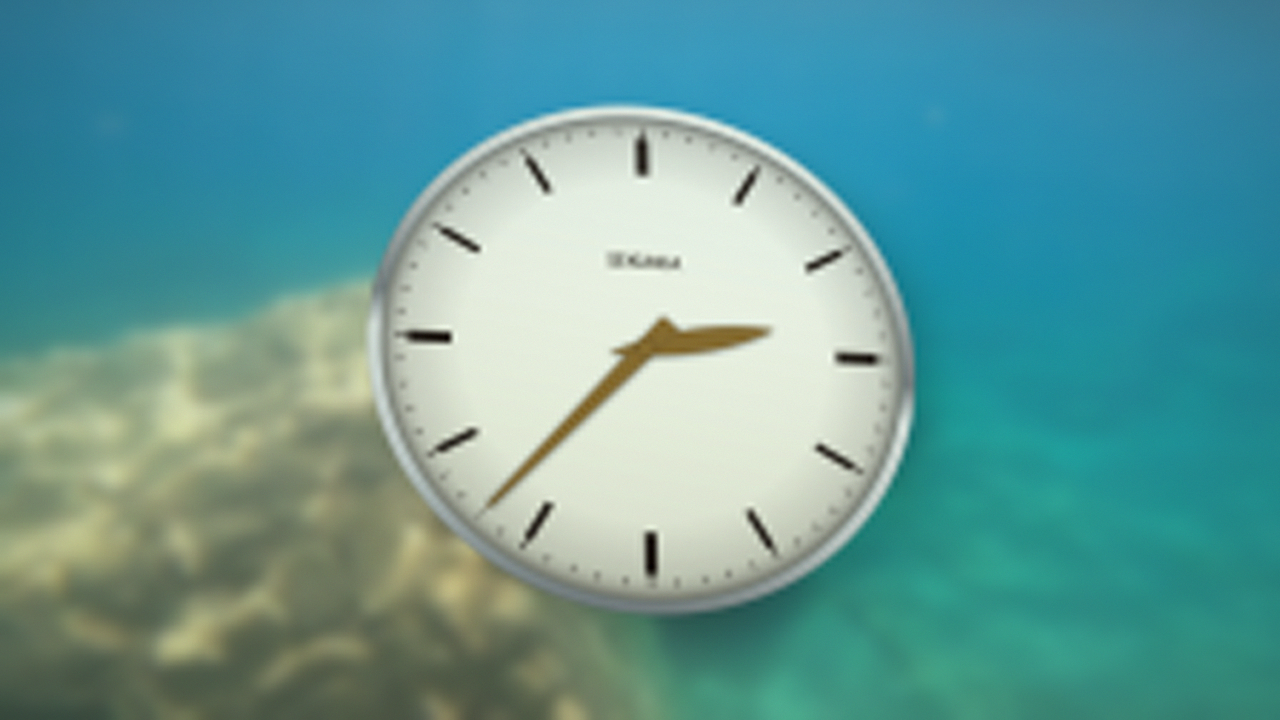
2 h 37 min
